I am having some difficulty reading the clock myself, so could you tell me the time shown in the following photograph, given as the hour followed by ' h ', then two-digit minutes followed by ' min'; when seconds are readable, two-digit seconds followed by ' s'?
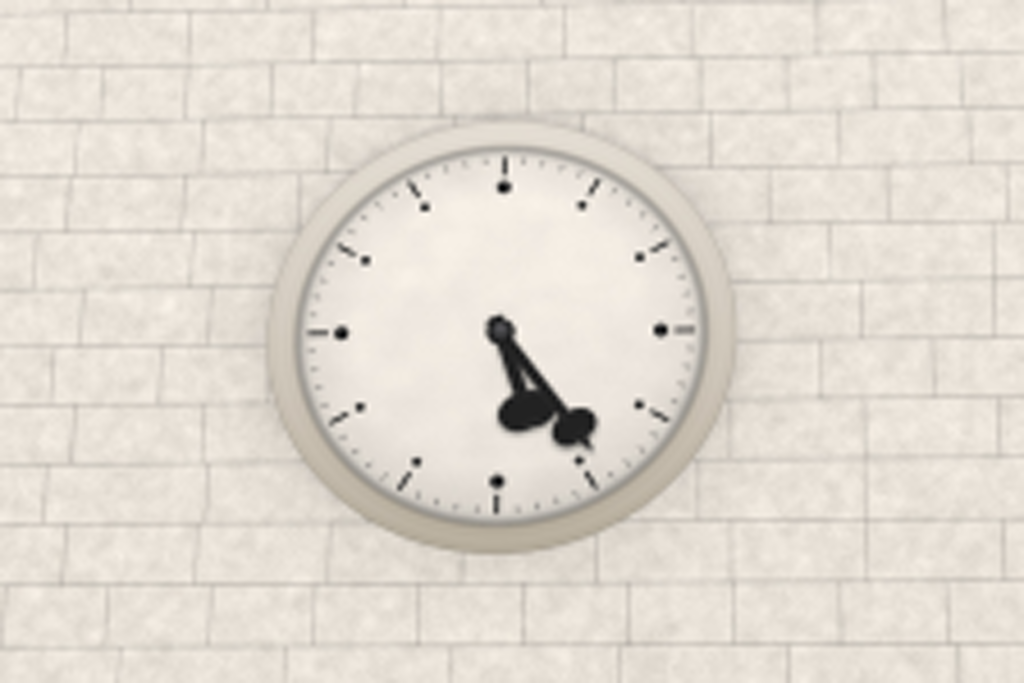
5 h 24 min
